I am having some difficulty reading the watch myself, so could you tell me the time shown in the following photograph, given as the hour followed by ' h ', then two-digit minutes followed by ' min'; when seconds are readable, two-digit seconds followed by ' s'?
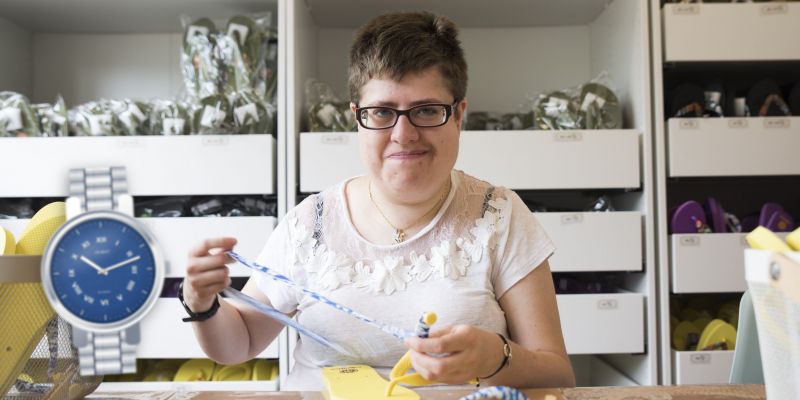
10 h 12 min
